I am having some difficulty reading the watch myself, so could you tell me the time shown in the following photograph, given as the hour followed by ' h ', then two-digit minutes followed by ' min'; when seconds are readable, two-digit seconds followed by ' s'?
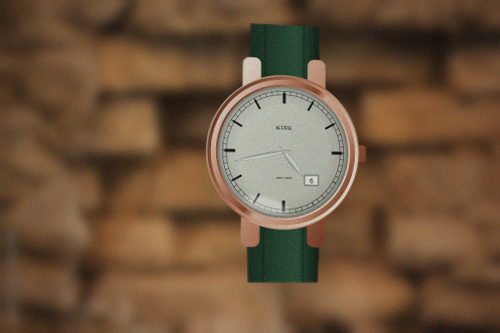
4 h 43 min
